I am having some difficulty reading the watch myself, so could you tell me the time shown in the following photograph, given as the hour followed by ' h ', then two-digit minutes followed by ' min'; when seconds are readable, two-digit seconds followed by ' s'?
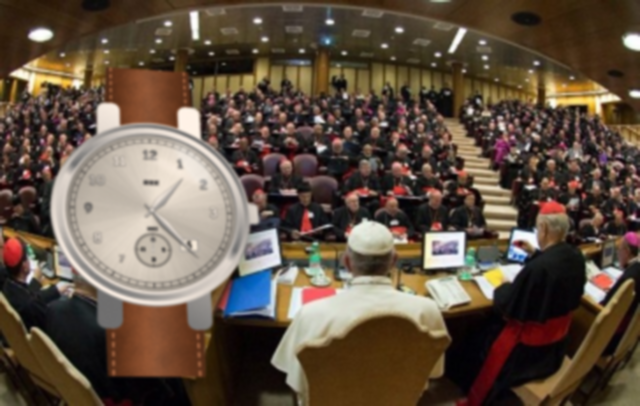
1 h 23 min
